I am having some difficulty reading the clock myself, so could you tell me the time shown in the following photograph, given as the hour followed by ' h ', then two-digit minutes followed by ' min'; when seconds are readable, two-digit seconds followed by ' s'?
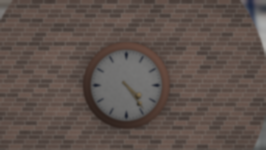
4 h 24 min
